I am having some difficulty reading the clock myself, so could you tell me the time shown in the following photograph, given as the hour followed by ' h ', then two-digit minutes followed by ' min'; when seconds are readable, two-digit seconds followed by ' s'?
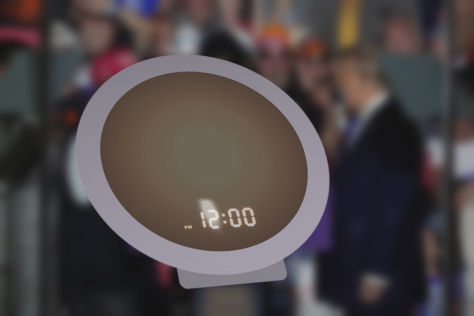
12 h 00 min
